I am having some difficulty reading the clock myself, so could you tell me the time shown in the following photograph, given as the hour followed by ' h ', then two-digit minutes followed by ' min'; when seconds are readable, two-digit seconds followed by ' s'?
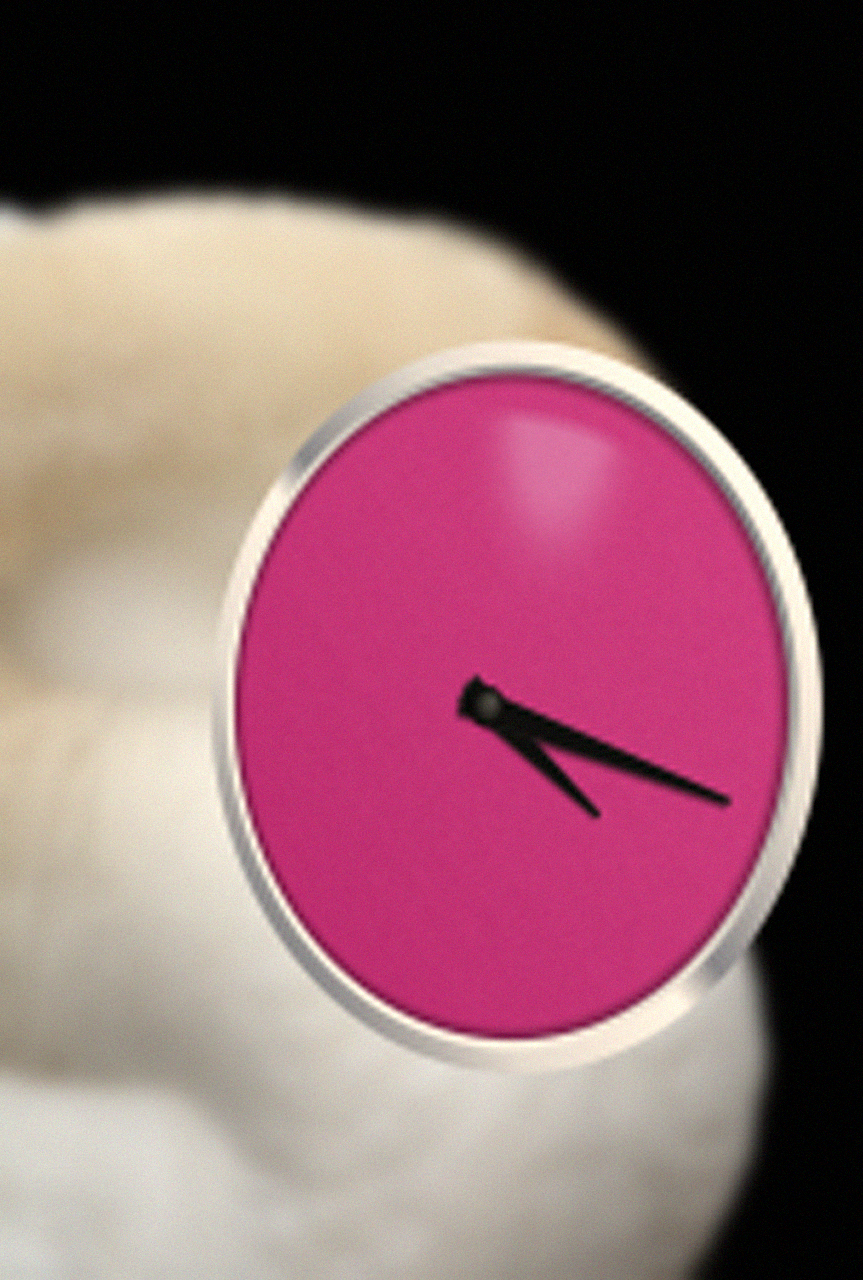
4 h 18 min
